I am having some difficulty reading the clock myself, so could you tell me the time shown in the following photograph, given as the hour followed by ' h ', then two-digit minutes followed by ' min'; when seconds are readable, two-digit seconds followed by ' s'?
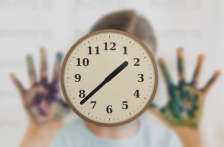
1 h 38 min
